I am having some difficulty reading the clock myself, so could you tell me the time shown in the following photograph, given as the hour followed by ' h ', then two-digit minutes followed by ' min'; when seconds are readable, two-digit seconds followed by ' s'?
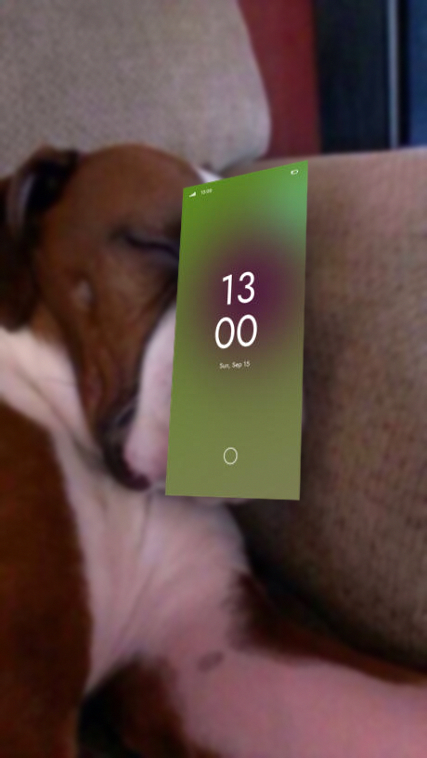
13 h 00 min
